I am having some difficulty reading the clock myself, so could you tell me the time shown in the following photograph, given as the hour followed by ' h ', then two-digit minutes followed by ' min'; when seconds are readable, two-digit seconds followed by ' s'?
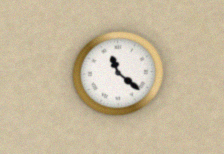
11 h 22 min
